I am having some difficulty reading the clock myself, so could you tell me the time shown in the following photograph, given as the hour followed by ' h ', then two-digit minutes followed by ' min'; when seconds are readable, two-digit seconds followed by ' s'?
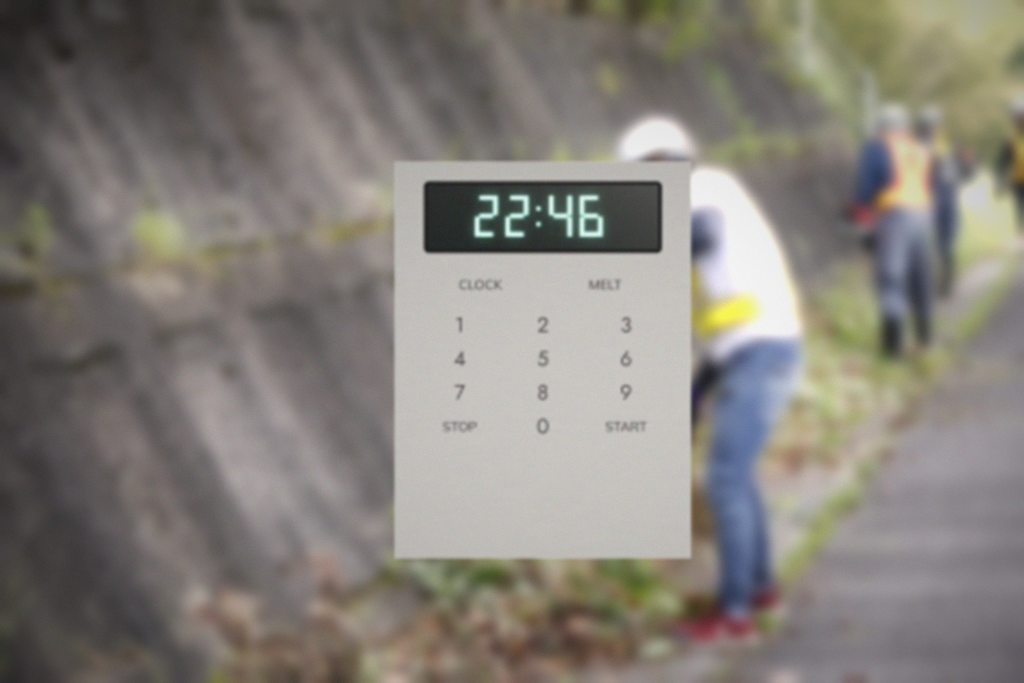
22 h 46 min
